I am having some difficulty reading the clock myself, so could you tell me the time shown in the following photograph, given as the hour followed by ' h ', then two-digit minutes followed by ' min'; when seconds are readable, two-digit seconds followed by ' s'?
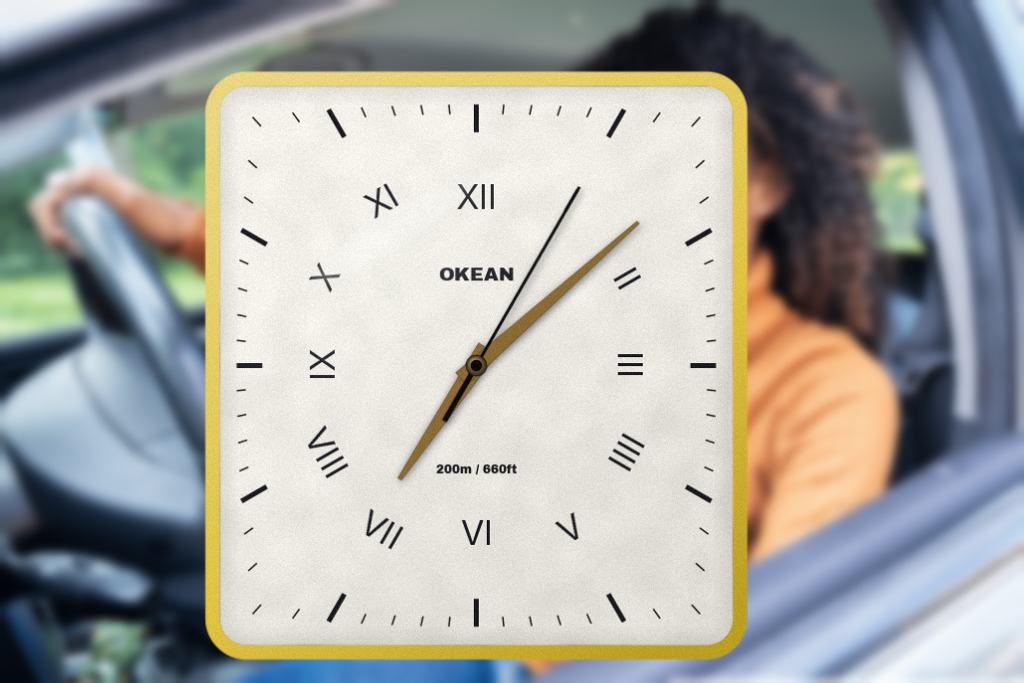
7 h 08 min 05 s
